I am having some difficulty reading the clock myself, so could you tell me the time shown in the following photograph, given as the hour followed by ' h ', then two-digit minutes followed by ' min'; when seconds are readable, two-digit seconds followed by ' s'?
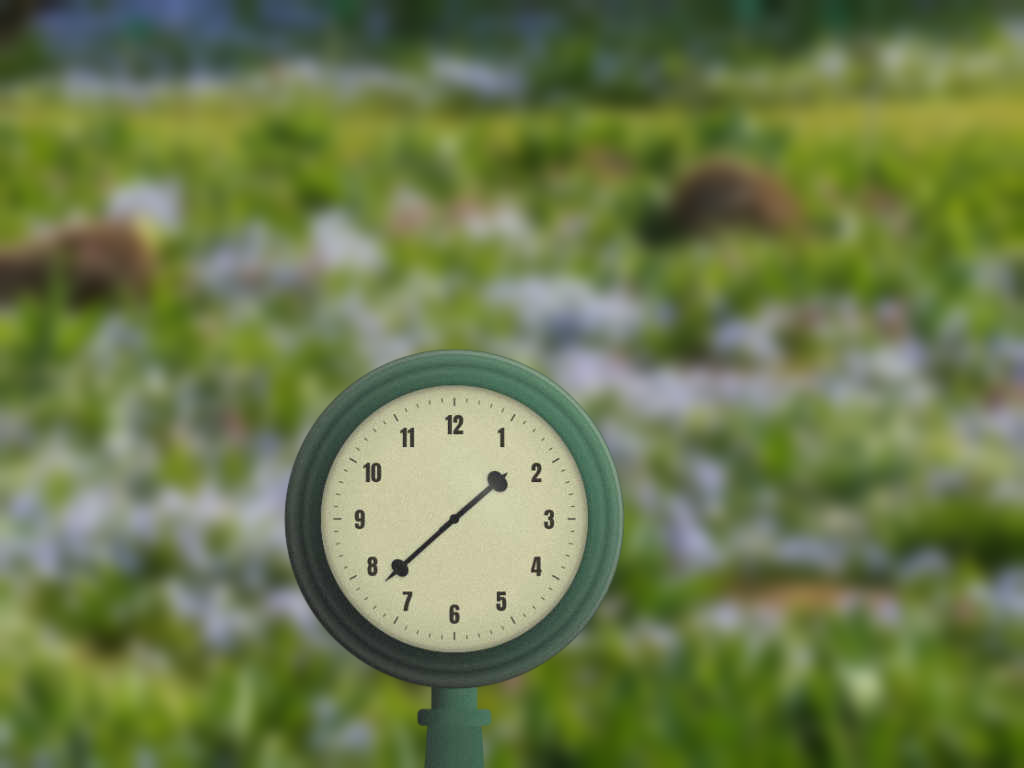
1 h 38 min
